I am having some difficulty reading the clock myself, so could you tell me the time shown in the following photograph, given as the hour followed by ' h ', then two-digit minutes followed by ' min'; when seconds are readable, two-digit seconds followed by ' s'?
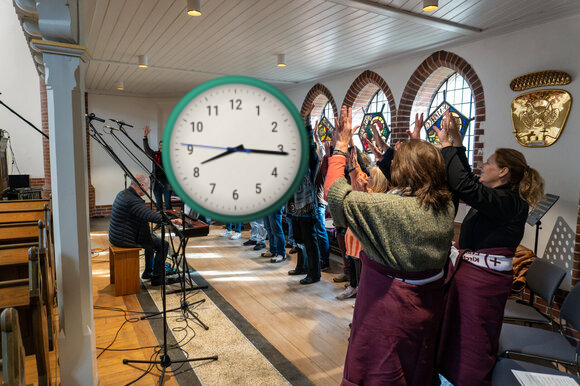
8 h 15 min 46 s
